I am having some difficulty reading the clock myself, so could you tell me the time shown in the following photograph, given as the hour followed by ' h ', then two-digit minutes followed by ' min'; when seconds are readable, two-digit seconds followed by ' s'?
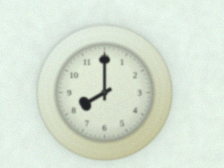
8 h 00 min
